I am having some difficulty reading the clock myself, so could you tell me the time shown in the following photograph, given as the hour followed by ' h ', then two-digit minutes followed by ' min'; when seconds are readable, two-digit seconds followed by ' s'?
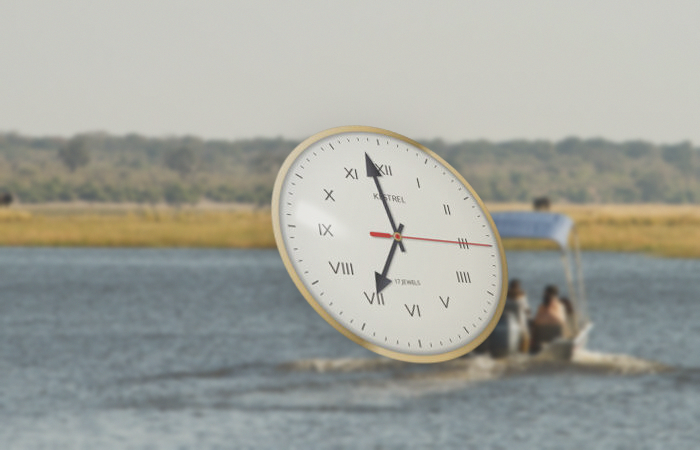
6 h 58 min 15 s
